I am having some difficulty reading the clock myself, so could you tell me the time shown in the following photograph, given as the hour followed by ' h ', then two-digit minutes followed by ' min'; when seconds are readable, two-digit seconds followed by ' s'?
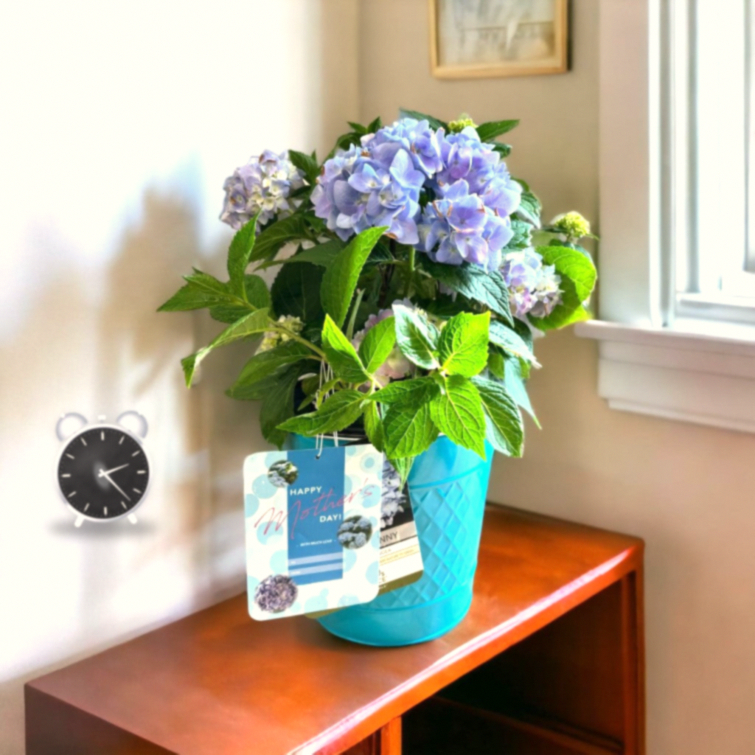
2 h 23 min
